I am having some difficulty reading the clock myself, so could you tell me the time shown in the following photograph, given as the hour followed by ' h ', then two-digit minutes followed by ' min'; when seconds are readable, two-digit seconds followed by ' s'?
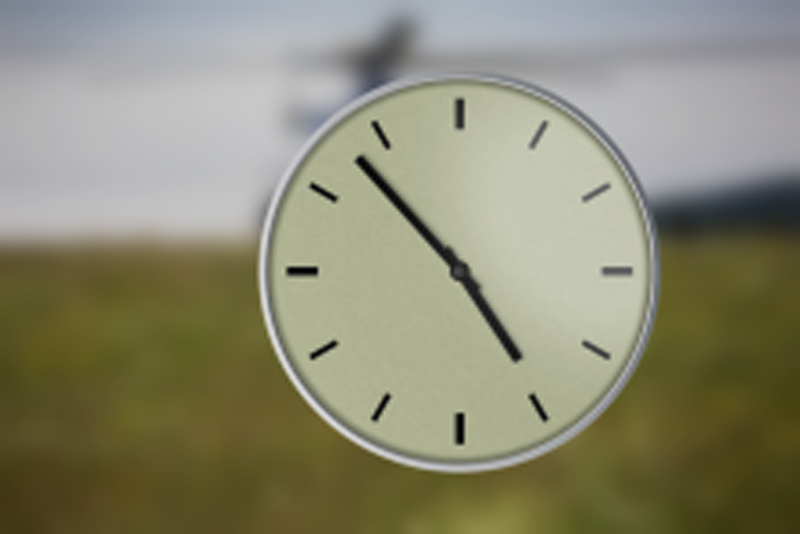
4 h 53 min
